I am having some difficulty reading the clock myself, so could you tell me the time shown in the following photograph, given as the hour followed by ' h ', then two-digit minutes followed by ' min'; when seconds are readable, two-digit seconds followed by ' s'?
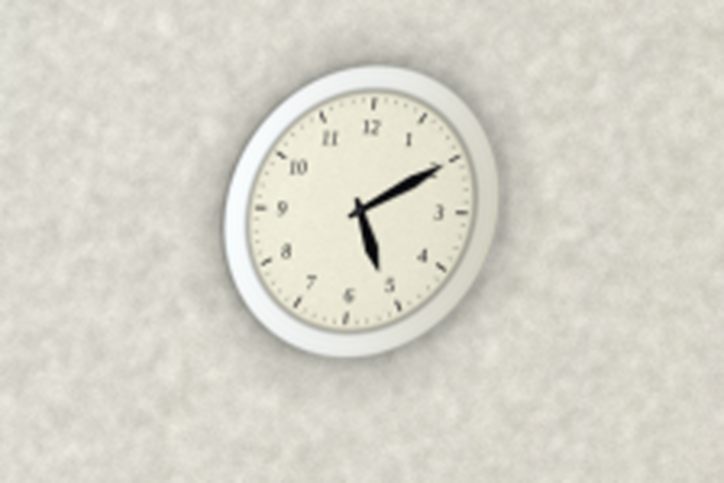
5 h 10 min
